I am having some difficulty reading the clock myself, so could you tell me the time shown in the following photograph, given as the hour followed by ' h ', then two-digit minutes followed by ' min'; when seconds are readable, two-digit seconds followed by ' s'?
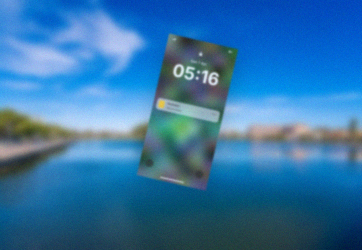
5 h 16 min
